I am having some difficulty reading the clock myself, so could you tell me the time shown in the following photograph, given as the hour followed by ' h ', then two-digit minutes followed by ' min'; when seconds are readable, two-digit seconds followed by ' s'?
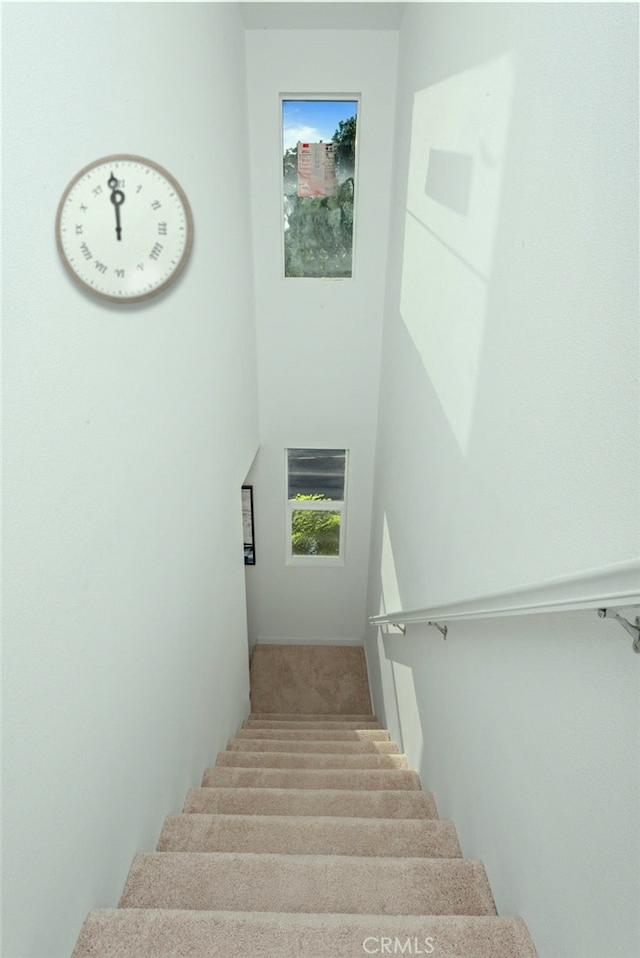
11 h 59 min
